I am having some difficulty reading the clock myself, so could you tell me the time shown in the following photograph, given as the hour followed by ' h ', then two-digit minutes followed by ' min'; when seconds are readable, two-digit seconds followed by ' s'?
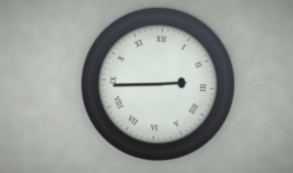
2 h 44 min
